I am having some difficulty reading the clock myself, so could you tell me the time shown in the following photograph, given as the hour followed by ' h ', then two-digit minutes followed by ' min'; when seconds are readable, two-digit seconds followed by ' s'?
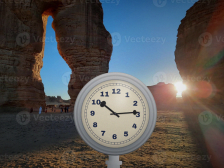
10 h 14 min
